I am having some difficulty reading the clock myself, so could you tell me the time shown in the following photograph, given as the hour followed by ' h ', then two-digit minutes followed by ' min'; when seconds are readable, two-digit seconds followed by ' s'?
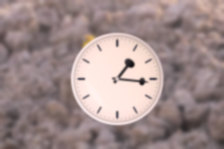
1 h 16 min
